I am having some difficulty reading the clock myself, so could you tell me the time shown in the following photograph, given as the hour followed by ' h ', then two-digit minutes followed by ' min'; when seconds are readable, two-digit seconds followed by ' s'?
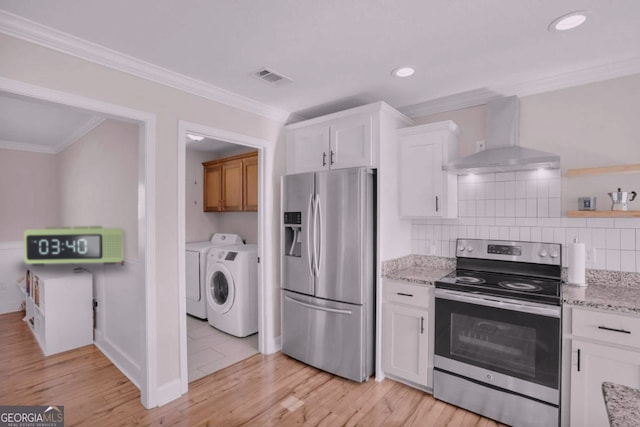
3 h 40 min
